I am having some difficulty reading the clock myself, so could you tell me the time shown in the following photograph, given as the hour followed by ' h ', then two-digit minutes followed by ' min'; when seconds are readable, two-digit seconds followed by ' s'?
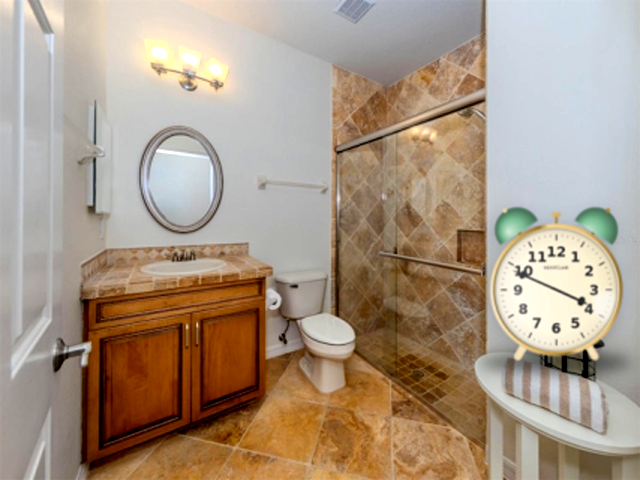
3 h 49 min
